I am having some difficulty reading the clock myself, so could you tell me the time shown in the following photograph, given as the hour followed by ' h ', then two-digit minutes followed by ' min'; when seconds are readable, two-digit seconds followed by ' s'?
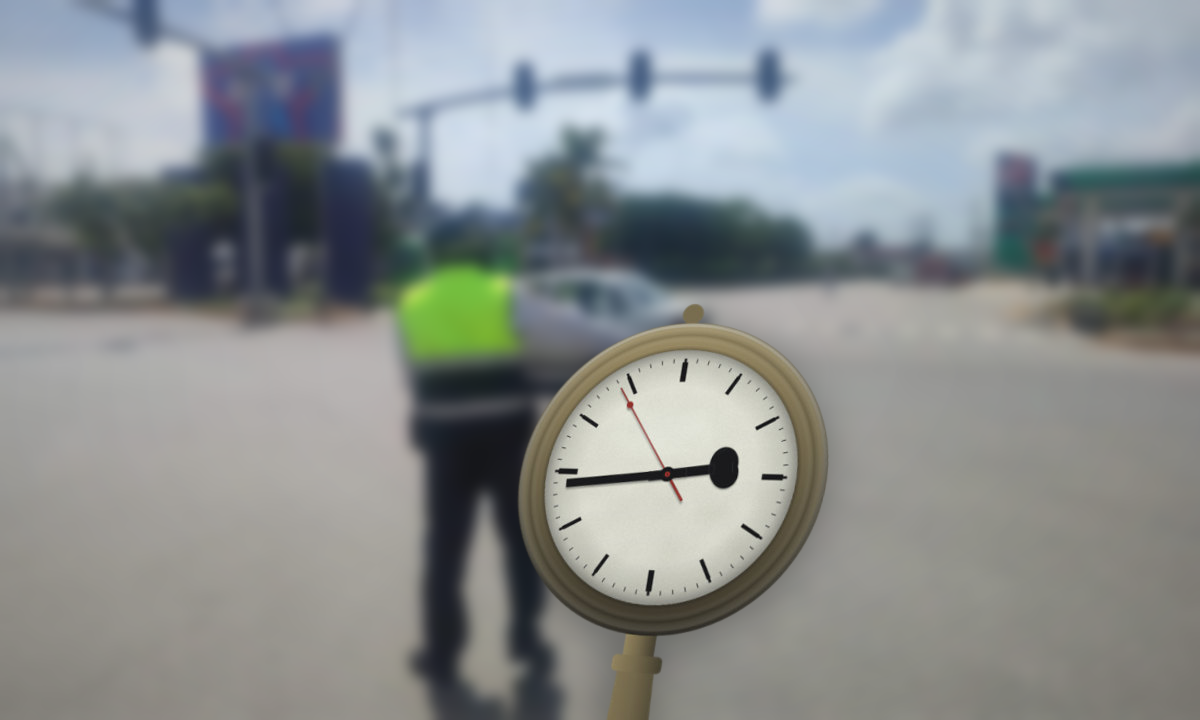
2 h 43 min 54 s
